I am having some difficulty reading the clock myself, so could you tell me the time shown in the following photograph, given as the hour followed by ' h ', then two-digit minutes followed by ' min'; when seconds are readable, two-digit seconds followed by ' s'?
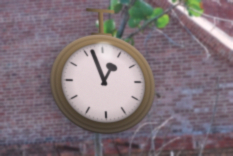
12 h 57 min
